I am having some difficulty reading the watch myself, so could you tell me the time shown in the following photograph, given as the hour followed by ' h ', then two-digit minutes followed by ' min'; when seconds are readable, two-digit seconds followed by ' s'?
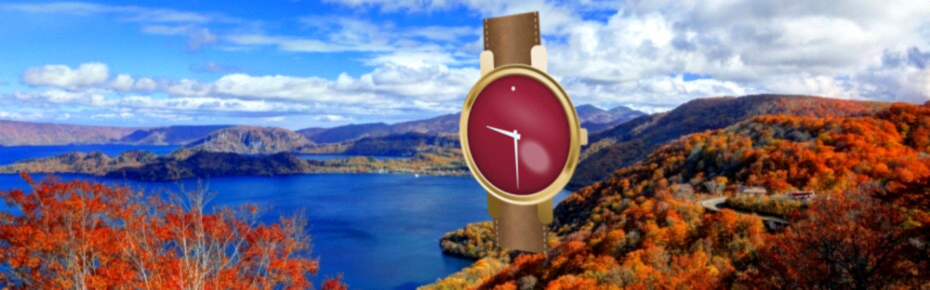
9 h 30 min
